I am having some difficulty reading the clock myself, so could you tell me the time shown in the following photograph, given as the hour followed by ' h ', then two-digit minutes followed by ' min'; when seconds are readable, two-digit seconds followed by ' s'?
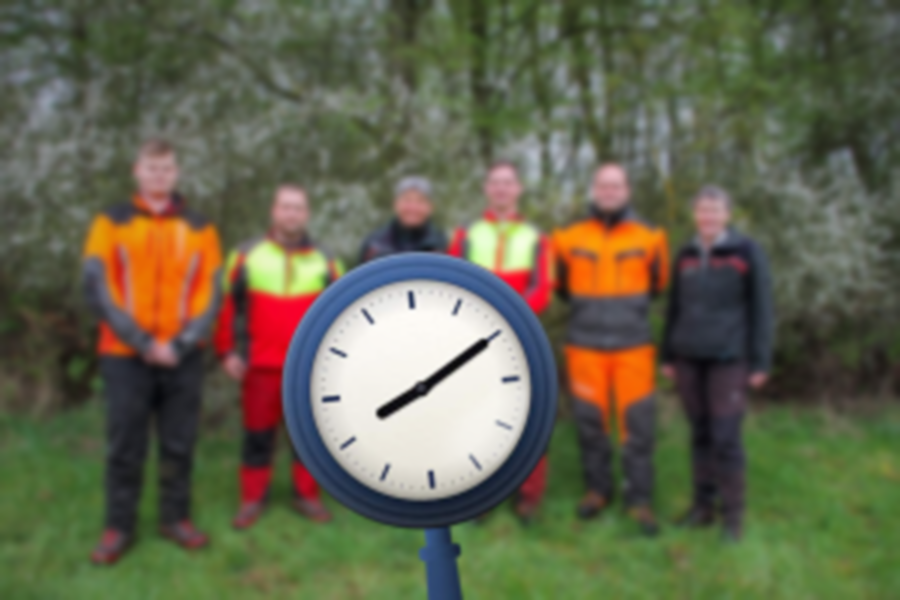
8 h 10 min
